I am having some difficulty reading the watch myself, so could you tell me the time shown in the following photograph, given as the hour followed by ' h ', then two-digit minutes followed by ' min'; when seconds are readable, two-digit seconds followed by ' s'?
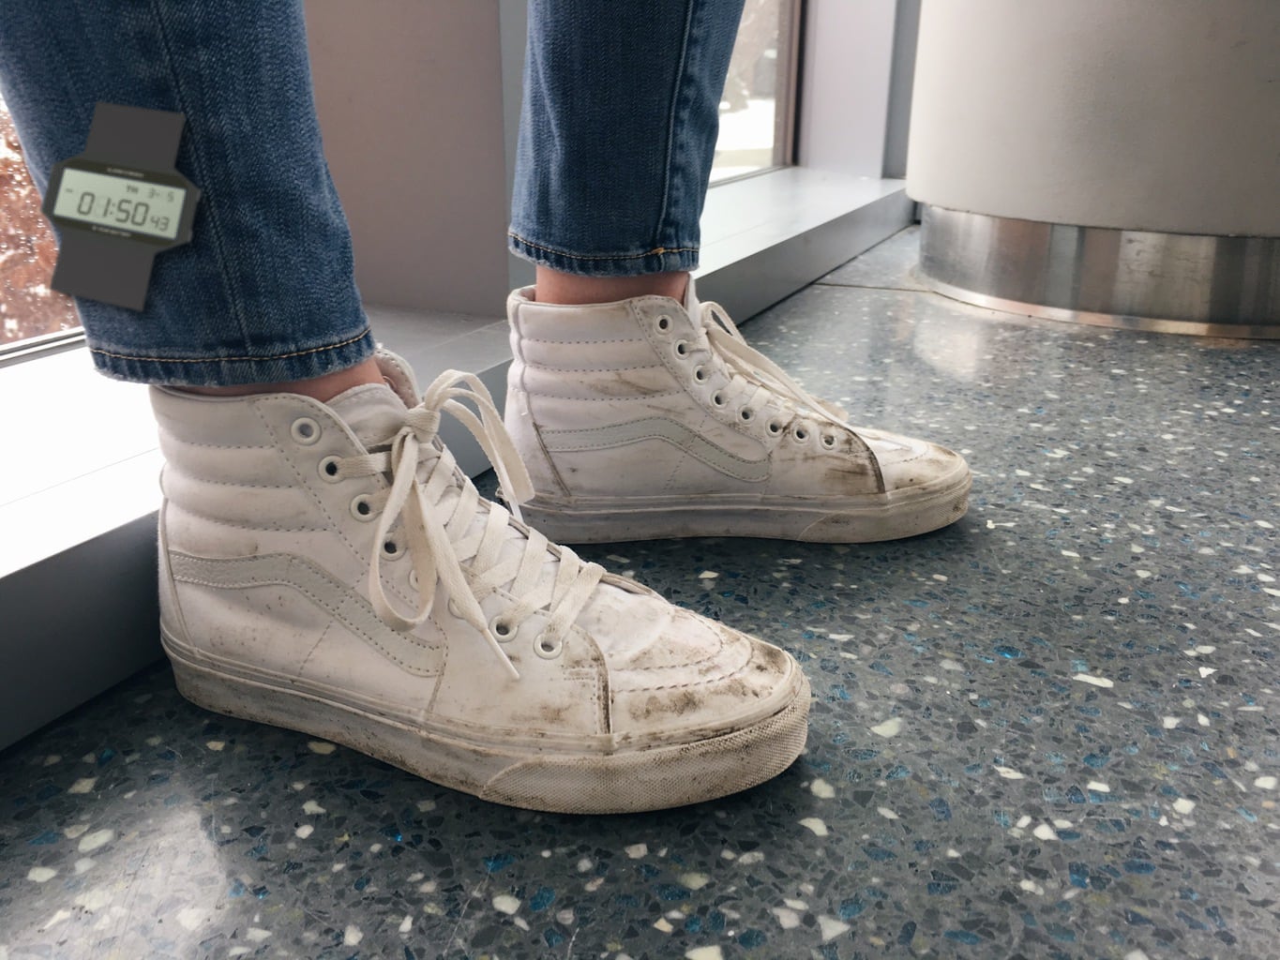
1 h 50 min 43 s
